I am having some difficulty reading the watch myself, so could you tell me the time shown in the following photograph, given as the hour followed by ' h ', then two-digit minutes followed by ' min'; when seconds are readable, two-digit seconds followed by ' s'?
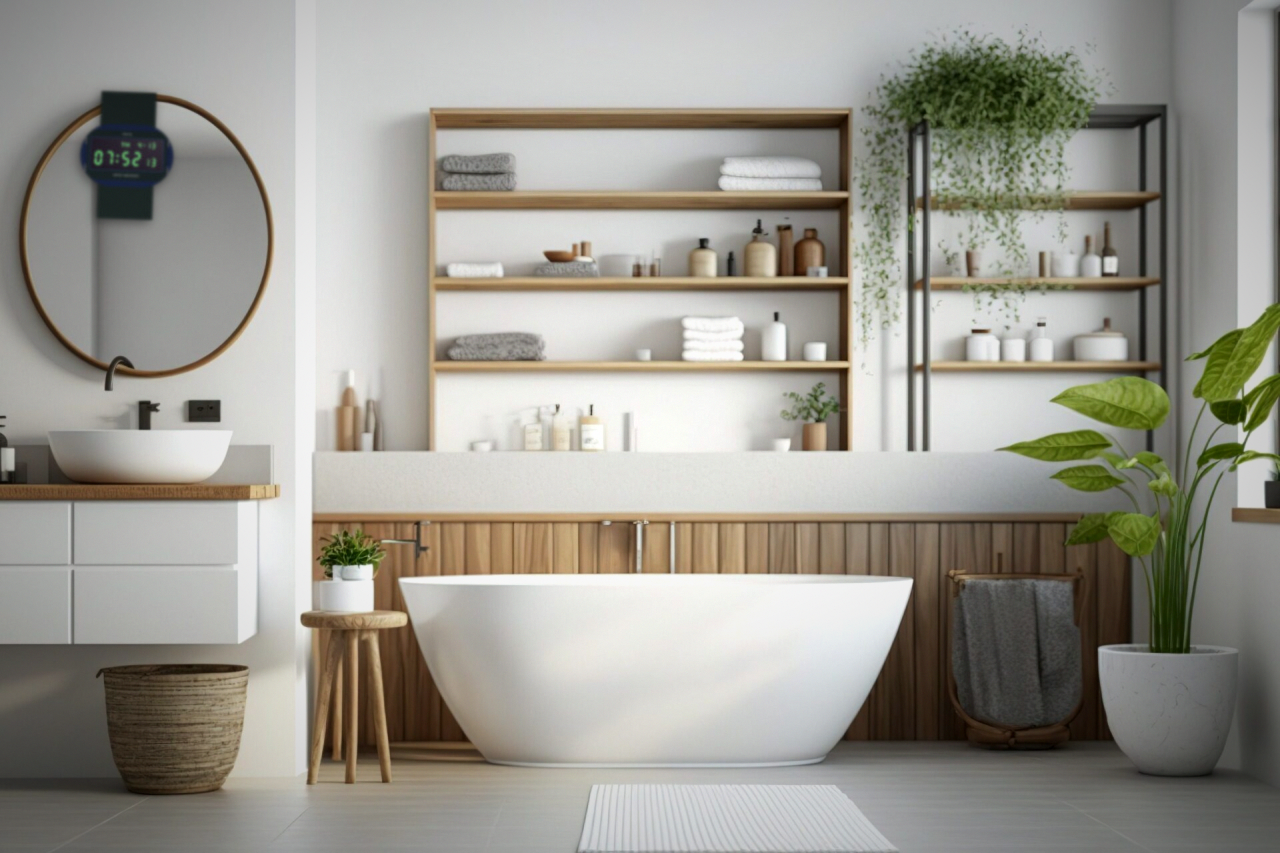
7 h 52 min
